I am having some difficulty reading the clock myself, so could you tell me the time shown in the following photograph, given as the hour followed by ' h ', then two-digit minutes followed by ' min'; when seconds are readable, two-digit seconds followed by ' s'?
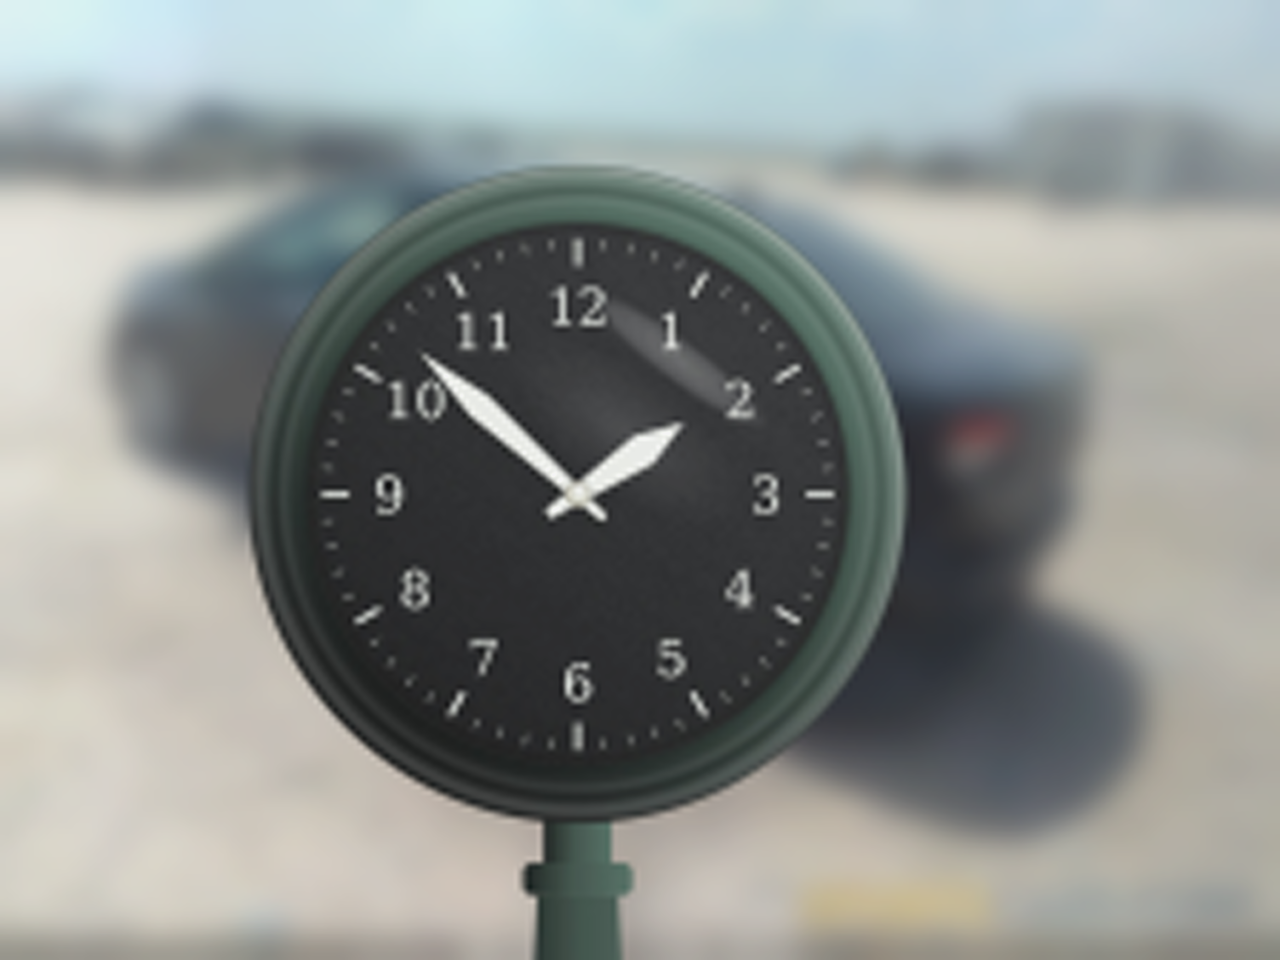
1 h 52 min
